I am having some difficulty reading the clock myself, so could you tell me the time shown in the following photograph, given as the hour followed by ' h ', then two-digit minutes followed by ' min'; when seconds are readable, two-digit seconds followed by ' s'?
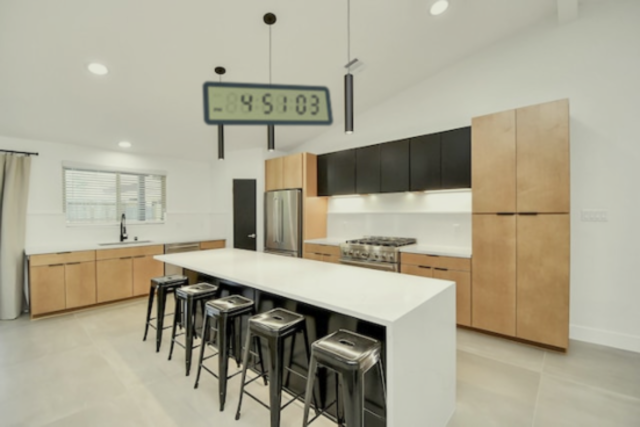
4 h 51 min 03 s
